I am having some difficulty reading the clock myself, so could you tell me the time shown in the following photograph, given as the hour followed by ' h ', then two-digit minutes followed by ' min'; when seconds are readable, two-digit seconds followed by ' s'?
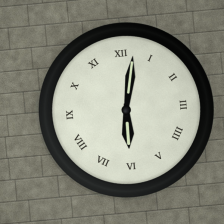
6 h 02 min
